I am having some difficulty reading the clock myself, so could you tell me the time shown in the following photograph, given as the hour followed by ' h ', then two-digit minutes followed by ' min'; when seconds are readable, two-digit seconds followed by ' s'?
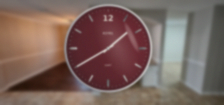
1 h 40 min
